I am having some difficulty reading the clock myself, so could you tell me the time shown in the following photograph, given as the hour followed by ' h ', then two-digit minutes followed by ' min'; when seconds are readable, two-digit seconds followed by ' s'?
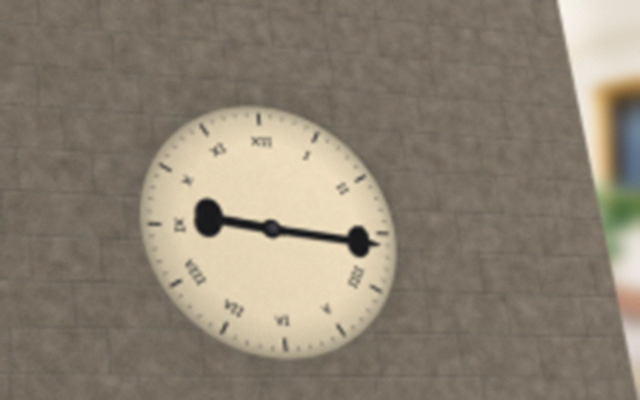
9 h 16 min
